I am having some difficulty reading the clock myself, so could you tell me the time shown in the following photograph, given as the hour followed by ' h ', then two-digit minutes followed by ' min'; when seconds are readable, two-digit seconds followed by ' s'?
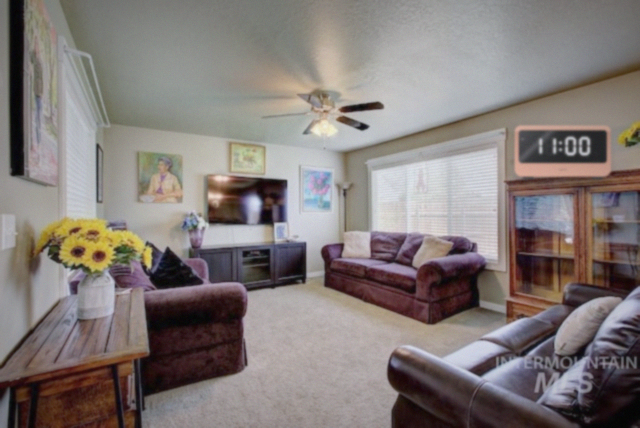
11 h 00 min
